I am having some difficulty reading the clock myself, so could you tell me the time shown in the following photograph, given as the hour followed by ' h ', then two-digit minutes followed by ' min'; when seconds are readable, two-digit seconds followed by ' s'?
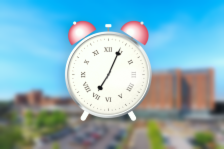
7 h 04 min
